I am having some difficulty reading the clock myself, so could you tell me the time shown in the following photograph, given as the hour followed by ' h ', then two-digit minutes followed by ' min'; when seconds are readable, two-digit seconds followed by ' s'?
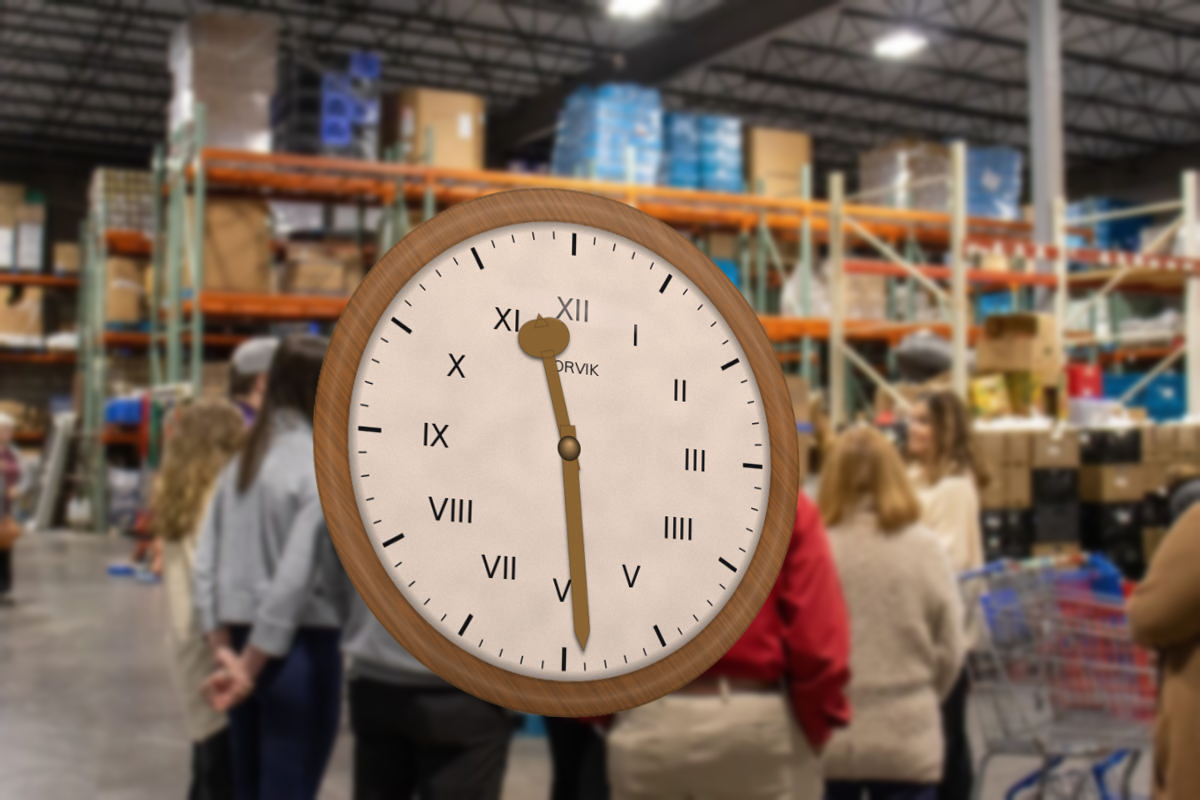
11 h 29 min
